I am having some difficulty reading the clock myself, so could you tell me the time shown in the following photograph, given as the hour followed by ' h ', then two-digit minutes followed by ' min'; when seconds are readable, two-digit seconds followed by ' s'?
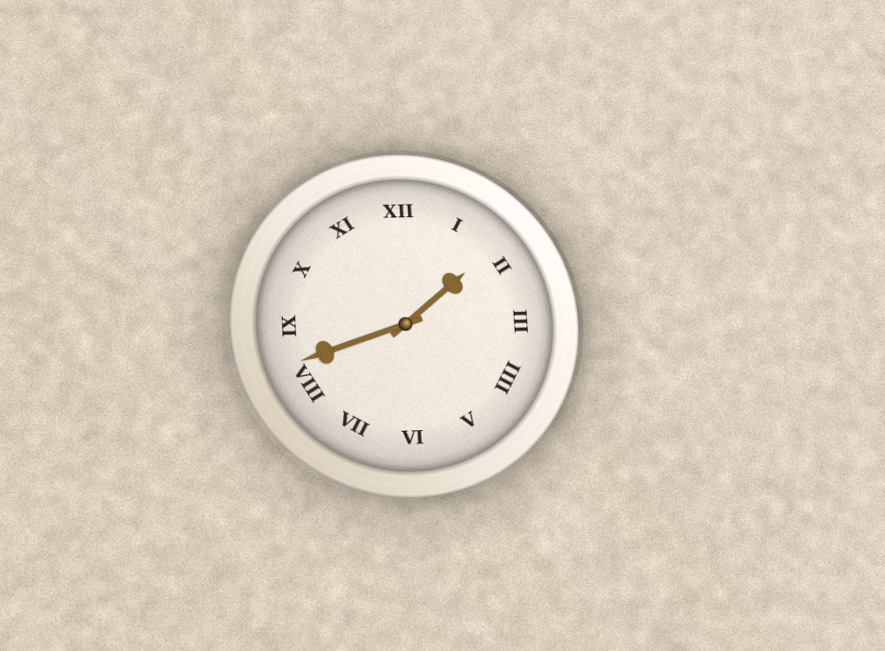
1 h 42 min
